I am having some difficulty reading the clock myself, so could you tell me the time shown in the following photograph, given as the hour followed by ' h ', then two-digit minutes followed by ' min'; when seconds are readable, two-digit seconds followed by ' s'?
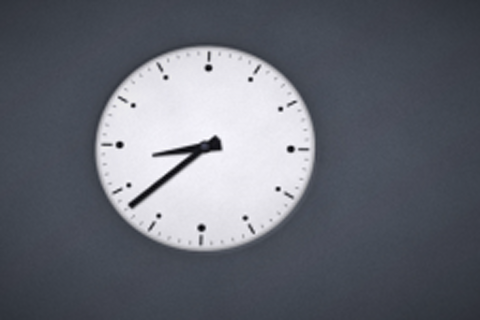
8 h 38 min
